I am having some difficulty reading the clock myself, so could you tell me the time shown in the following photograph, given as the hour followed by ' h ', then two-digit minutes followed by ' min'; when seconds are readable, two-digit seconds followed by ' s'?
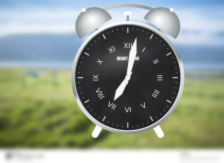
7 h 02 min
